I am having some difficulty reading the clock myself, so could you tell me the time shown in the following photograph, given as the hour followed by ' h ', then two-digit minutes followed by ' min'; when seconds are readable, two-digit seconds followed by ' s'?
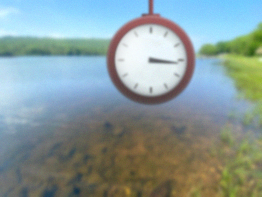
3 h 16 min
